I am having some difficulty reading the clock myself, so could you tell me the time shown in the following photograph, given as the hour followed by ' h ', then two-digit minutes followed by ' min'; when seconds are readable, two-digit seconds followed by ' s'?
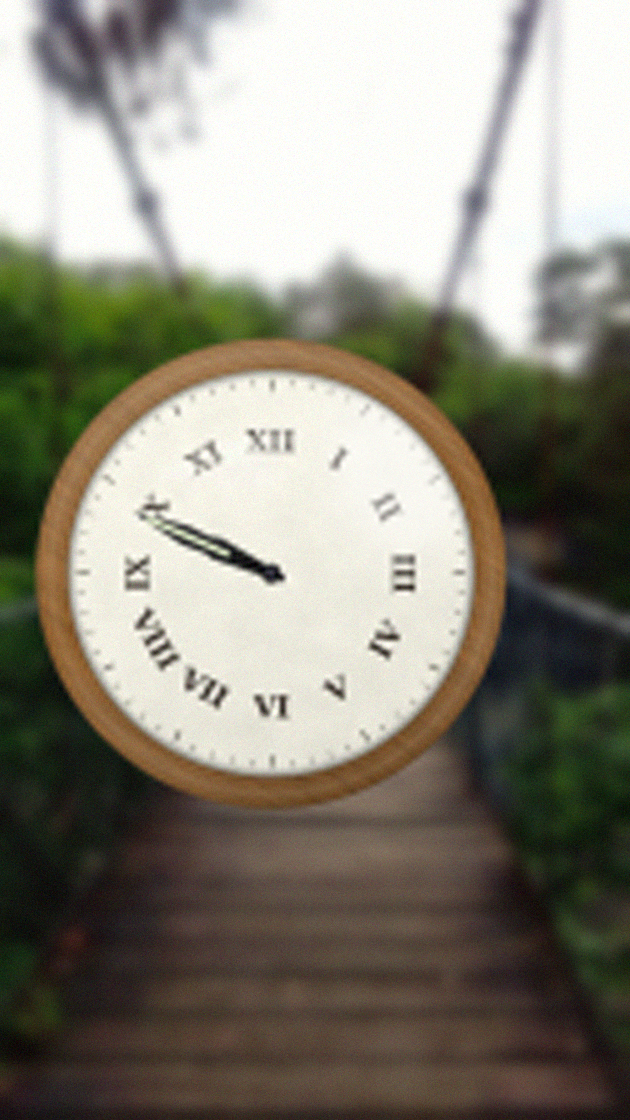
9 h 49 min
